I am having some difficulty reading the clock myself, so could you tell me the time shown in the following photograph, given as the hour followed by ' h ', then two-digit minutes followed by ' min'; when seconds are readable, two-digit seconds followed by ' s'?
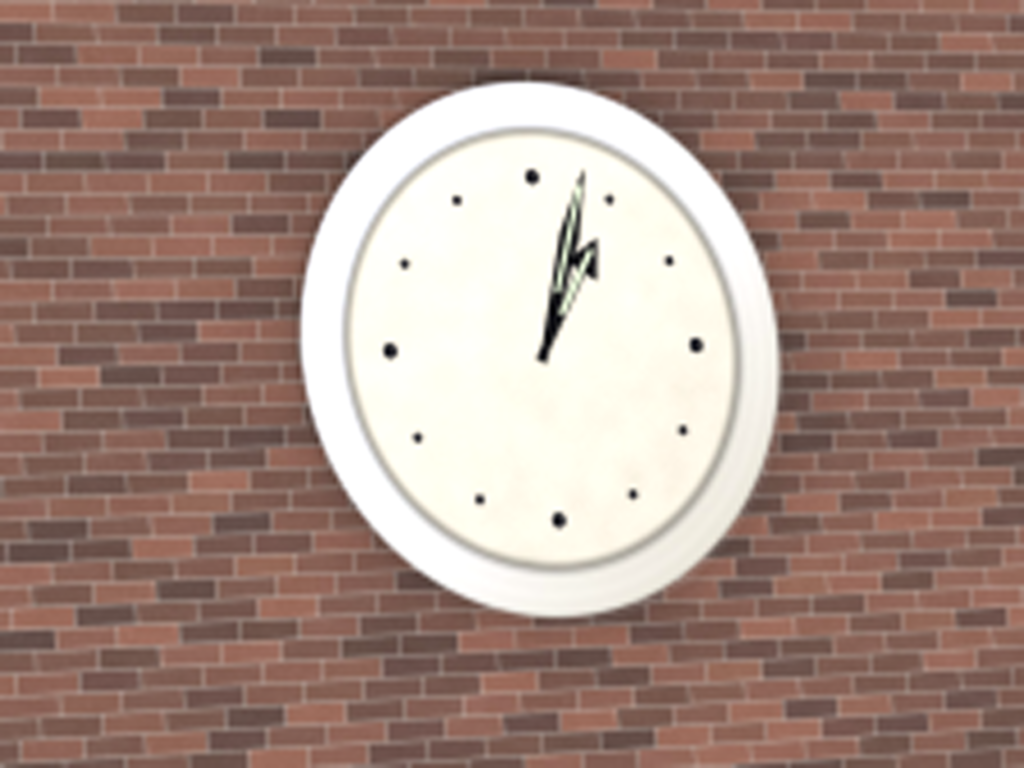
1 h 03 min
